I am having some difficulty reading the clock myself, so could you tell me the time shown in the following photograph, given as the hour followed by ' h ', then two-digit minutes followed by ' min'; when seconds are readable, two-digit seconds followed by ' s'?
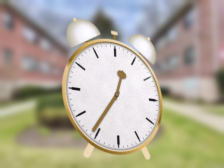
12 h 36 min
